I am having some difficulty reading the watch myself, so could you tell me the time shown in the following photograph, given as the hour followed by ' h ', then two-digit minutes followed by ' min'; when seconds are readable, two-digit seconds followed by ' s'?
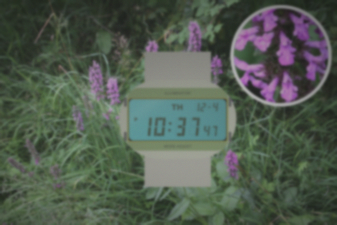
10 h 37 min
